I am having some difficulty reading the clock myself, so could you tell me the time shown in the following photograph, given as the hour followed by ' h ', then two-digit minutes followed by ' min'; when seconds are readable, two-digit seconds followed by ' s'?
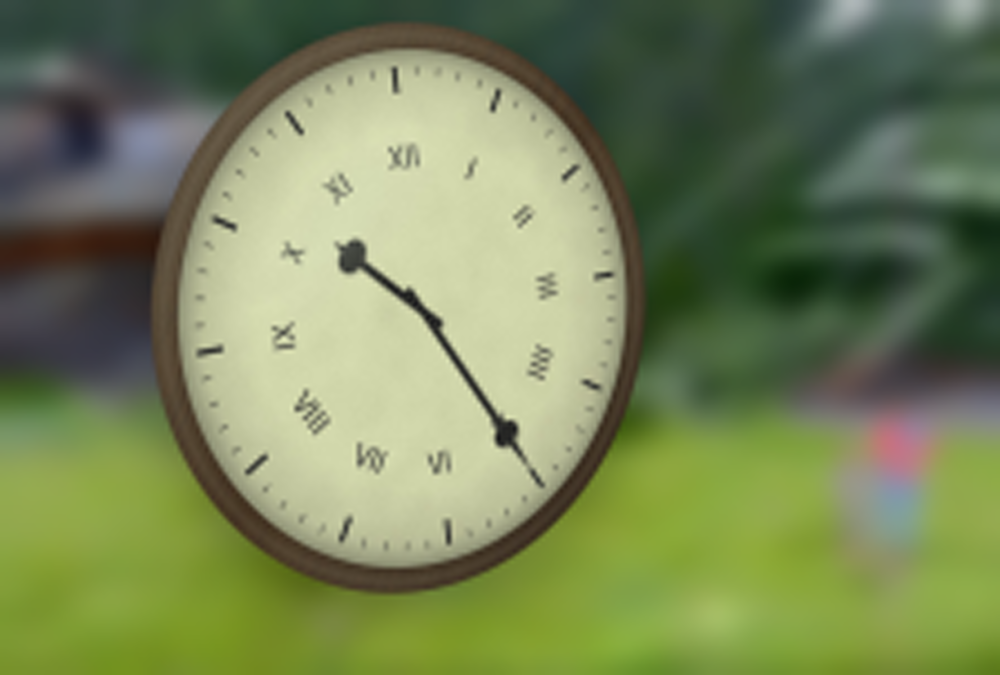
10 h 25 min
